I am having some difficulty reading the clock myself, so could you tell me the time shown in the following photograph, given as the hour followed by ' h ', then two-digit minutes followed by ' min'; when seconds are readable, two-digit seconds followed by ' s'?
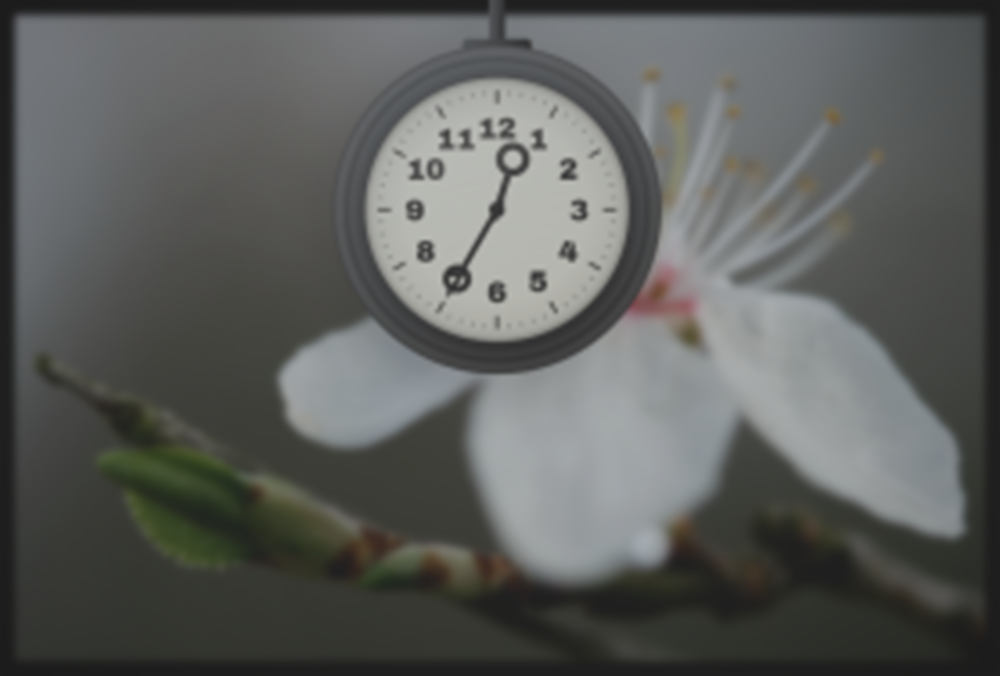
12 h 35 min
